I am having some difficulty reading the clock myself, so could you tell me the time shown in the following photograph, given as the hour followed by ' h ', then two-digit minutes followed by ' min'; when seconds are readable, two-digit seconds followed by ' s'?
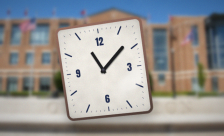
11 h 08 min
